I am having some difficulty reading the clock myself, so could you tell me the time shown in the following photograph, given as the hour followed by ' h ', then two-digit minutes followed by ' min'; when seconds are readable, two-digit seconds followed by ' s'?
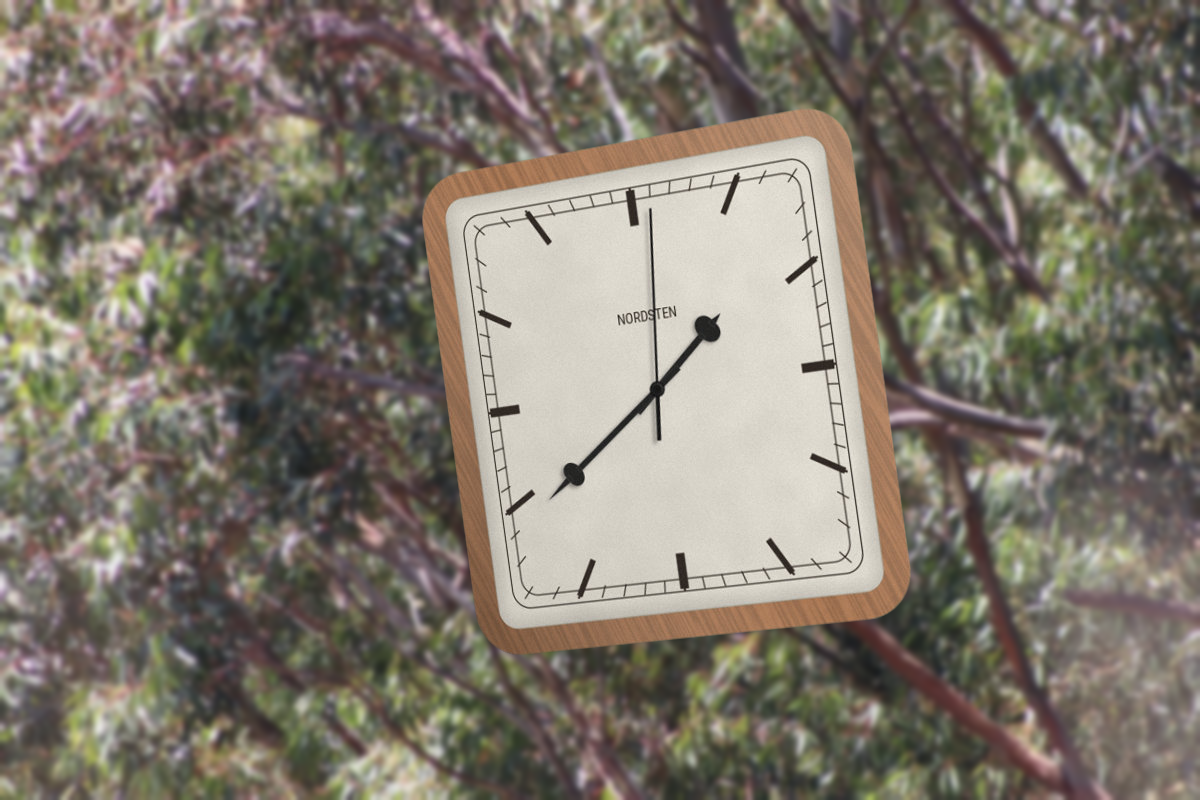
1 h 39 min 01 s
